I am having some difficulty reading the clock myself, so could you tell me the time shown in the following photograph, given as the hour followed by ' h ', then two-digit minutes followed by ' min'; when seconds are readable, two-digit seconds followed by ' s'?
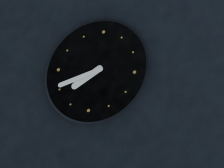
7 h 41 min
